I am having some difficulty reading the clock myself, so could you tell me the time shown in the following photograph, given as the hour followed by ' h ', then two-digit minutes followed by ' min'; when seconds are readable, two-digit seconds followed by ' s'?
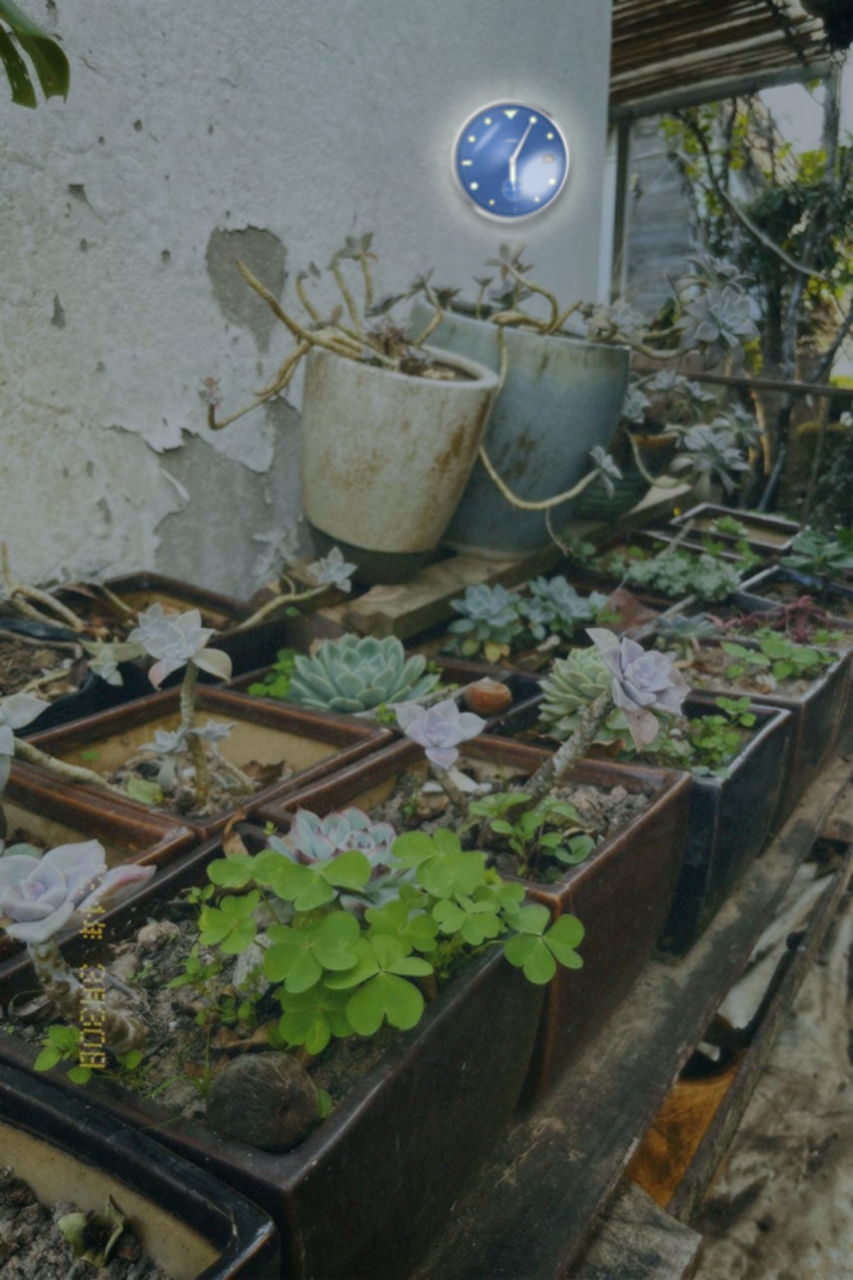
6 h 05 min
